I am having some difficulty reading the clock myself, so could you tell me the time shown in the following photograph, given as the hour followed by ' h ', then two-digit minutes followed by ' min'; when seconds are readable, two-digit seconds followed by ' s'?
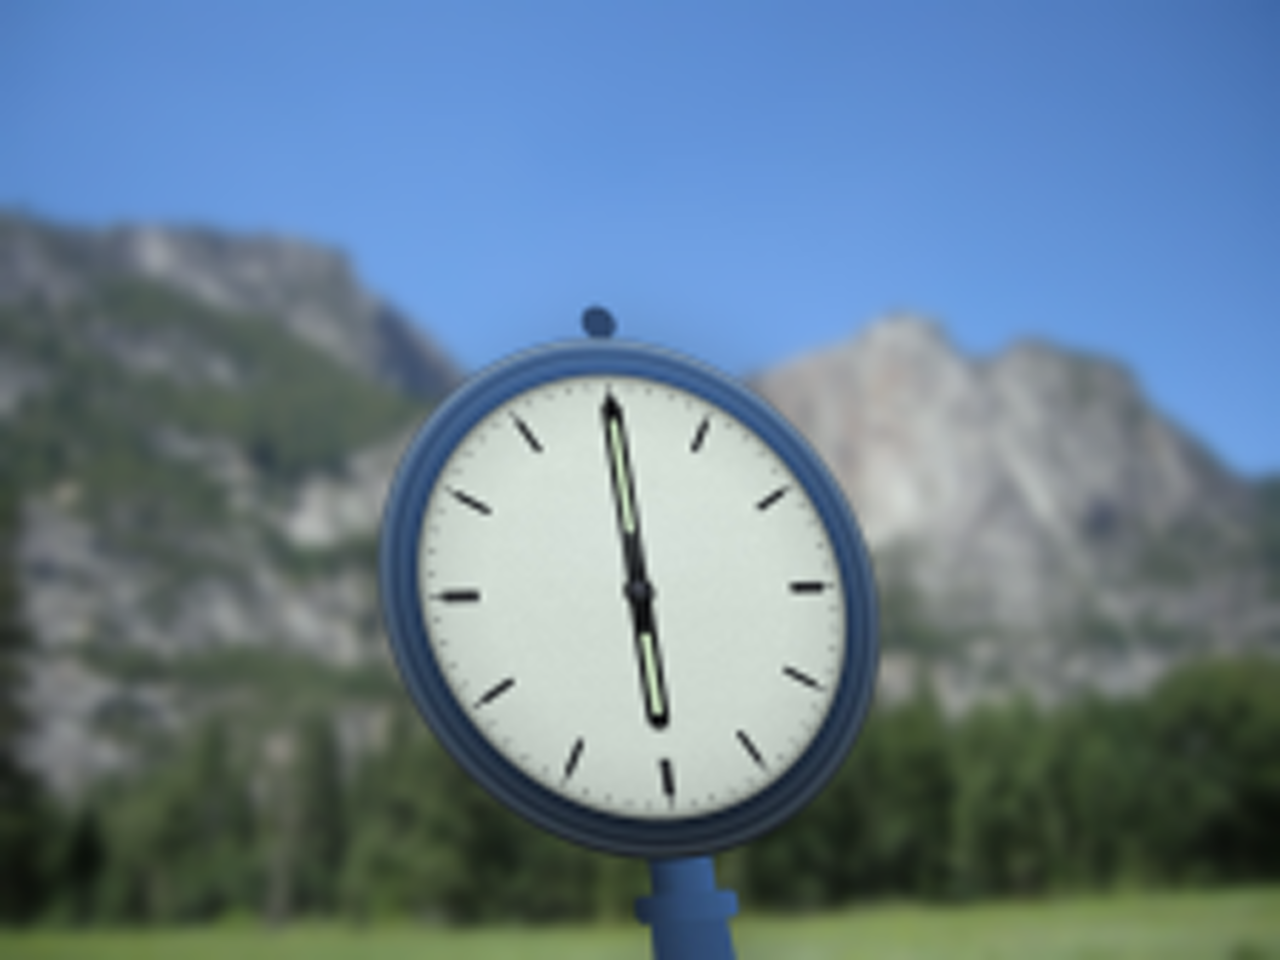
6 h 00 min
